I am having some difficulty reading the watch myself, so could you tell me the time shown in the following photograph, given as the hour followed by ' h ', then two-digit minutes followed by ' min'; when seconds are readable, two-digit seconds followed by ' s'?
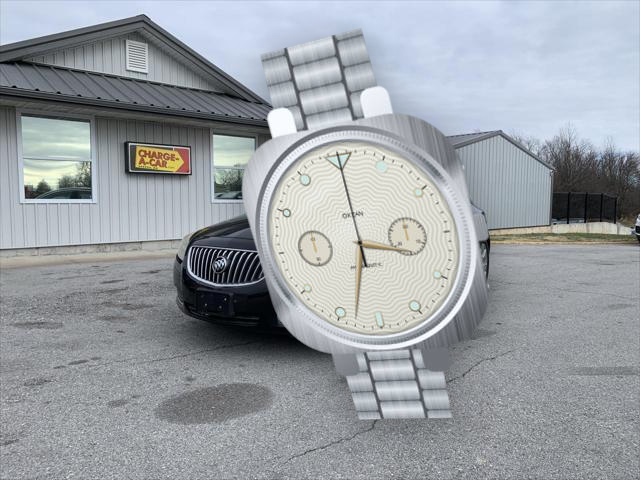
3 h 33 min
